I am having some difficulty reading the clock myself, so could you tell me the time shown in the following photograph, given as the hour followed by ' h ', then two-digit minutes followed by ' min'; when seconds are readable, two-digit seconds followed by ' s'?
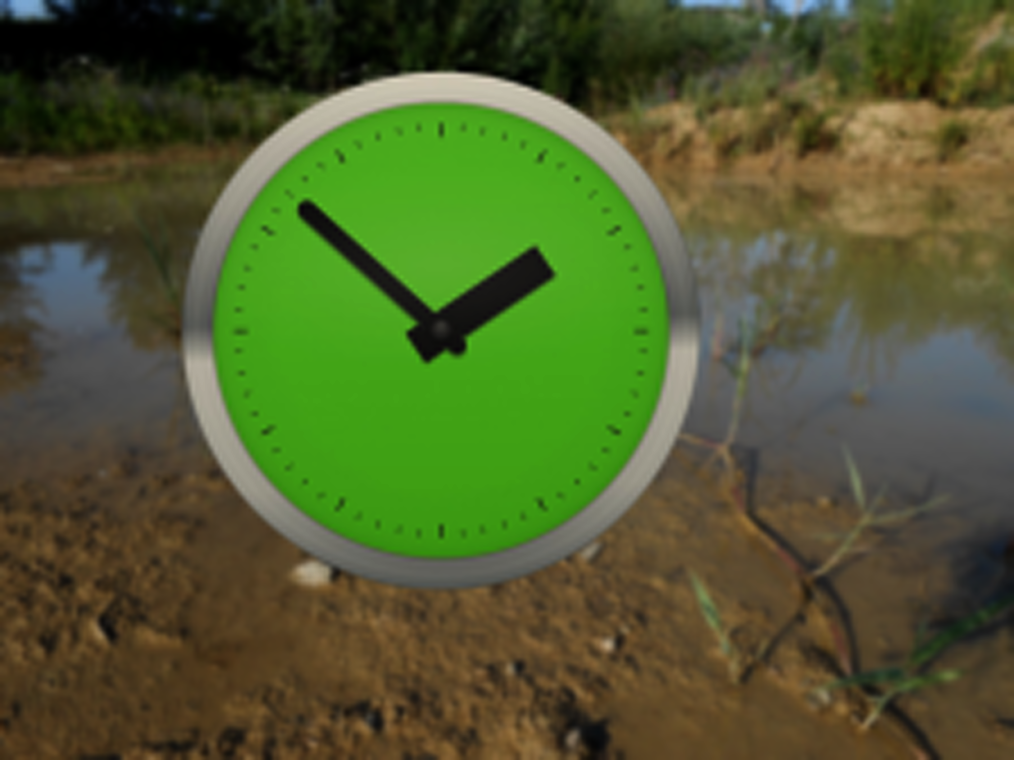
1 h 52 min
